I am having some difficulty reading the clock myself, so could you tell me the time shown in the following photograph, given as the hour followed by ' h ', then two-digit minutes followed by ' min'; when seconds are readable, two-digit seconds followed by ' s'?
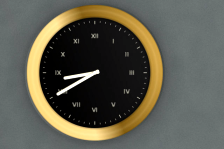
8 h 40 min
